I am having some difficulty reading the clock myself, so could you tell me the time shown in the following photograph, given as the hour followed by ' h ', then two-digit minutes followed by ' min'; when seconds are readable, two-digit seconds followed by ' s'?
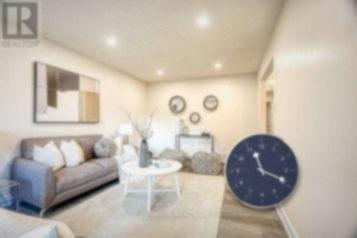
11 h 19 min
